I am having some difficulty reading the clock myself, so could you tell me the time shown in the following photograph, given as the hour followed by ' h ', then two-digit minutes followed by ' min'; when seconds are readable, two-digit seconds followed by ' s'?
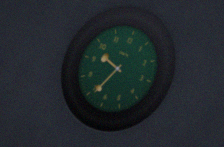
9 h 34 min
